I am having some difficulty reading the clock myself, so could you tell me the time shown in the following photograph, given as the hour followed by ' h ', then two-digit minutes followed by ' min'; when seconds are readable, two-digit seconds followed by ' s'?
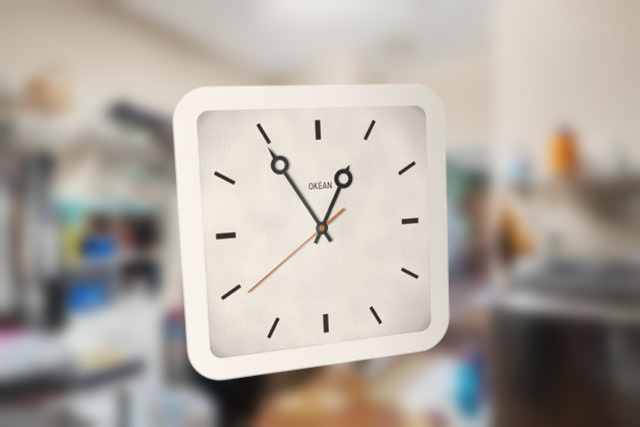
12 h 54 min 39 s
